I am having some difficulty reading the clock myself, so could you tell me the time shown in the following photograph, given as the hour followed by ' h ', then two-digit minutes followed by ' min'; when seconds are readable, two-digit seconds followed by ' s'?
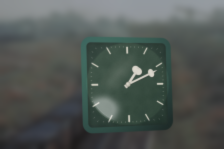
1 h 11 min
